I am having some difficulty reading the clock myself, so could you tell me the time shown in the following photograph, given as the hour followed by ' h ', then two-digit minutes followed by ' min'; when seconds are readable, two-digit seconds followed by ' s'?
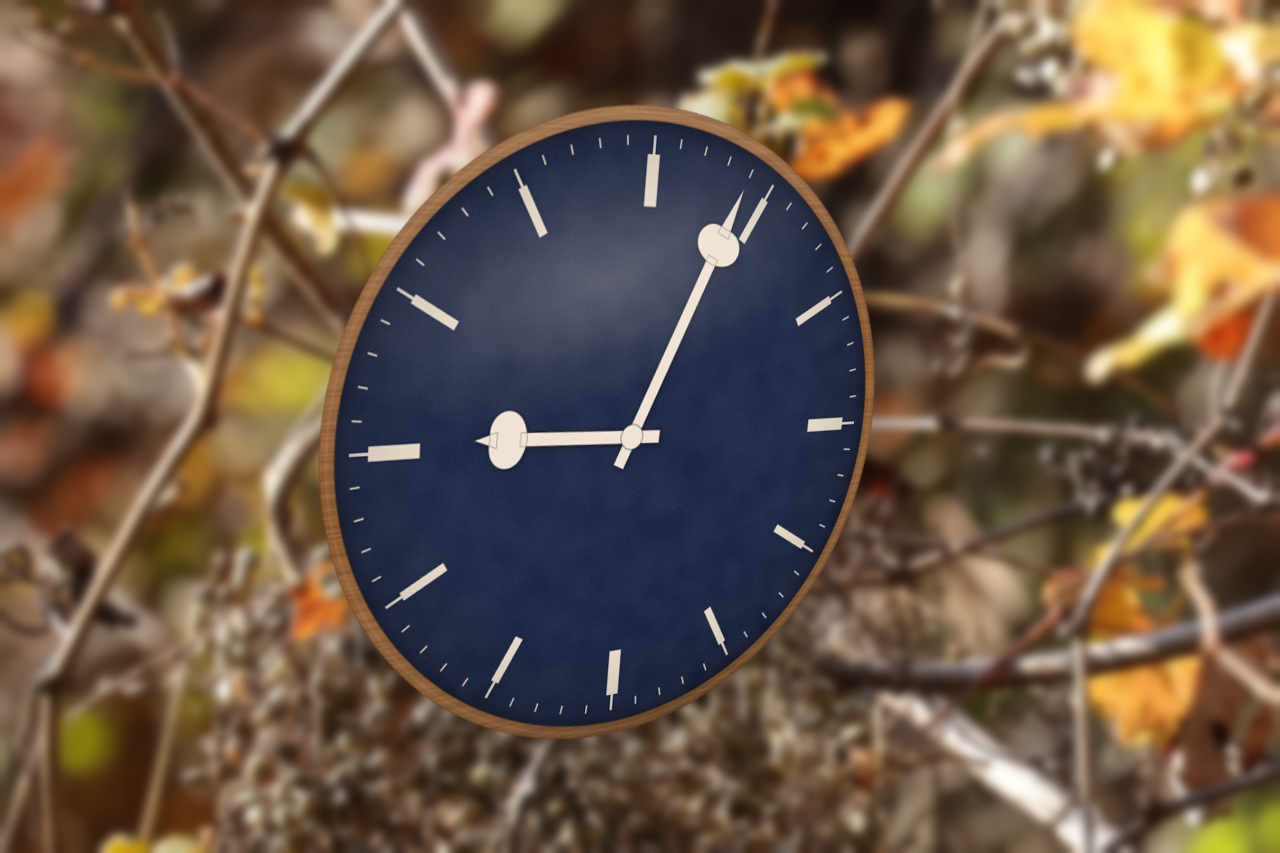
9 h 04 min
